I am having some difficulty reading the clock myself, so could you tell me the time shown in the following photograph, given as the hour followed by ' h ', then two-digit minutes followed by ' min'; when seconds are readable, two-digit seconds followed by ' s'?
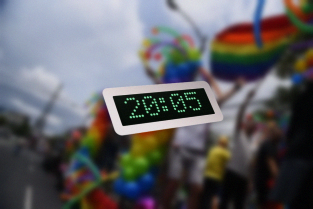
20 h 05 min
